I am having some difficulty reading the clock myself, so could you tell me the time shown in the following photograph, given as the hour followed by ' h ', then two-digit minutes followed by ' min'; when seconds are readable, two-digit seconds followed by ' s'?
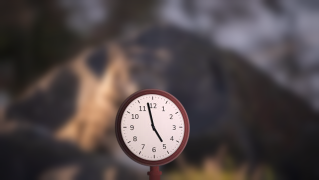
4 h 58 min
